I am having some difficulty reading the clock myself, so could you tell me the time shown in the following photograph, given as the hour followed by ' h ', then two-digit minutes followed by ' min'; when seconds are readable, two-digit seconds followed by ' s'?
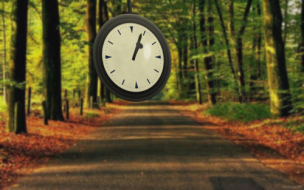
1 h 04 min
